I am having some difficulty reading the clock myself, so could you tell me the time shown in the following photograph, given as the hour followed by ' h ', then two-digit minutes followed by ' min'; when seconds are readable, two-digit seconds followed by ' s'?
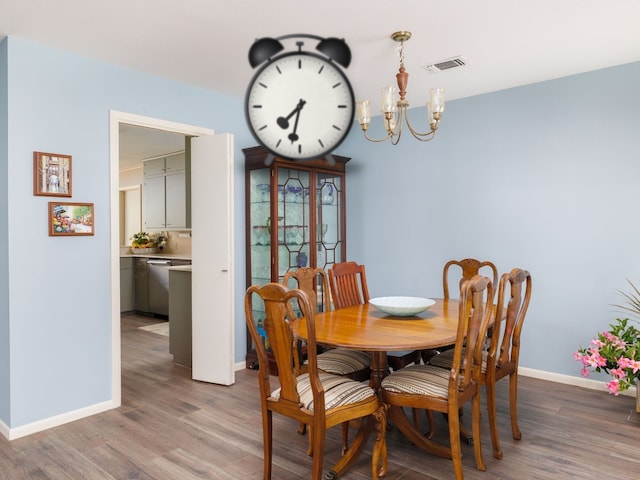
7 h 32 min
